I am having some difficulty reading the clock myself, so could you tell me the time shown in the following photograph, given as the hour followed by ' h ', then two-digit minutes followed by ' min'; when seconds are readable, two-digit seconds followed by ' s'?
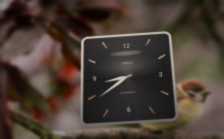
8 h 39 min
